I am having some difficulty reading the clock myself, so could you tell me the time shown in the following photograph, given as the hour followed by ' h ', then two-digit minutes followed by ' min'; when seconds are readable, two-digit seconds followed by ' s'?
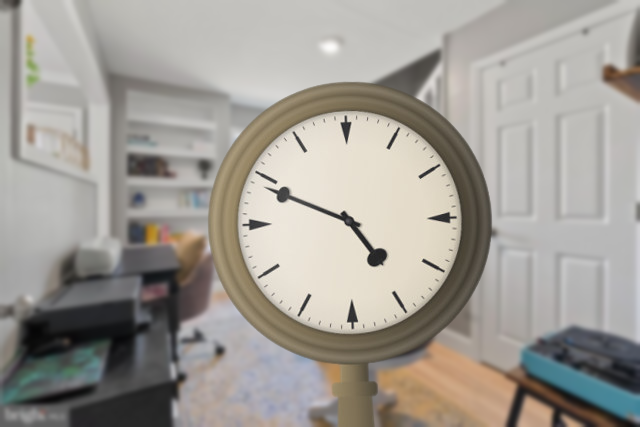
4 h 49 min
